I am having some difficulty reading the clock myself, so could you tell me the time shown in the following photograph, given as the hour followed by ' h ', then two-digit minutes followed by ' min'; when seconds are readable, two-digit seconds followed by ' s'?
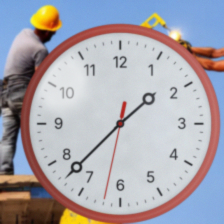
1 h 37 min 32 s
